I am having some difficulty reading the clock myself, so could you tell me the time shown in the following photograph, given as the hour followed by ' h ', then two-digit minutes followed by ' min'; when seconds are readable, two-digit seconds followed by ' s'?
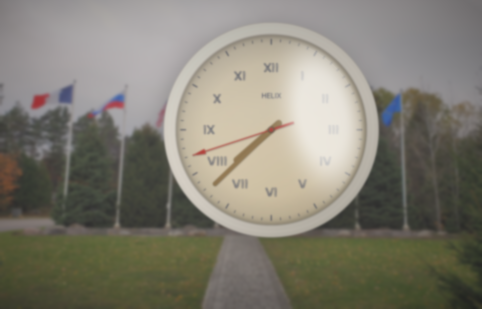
7 h 37 min 42 s
